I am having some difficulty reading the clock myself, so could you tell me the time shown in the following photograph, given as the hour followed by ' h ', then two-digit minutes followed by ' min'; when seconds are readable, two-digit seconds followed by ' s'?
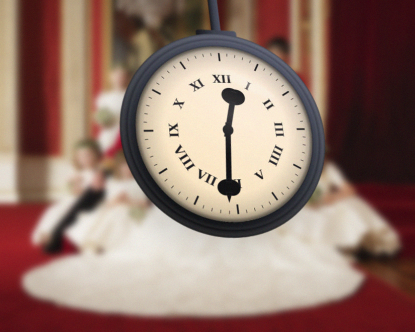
12 h 31 min
